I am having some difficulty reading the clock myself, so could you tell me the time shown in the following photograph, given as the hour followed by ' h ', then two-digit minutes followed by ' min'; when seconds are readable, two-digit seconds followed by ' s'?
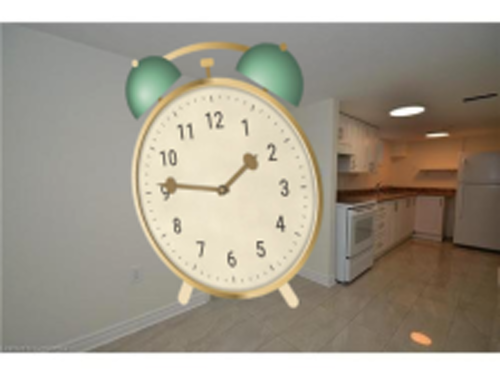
1 h 46 min
